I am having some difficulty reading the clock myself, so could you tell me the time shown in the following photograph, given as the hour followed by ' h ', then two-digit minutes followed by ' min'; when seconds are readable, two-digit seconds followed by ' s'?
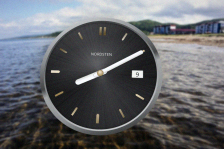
8 h 10 min
